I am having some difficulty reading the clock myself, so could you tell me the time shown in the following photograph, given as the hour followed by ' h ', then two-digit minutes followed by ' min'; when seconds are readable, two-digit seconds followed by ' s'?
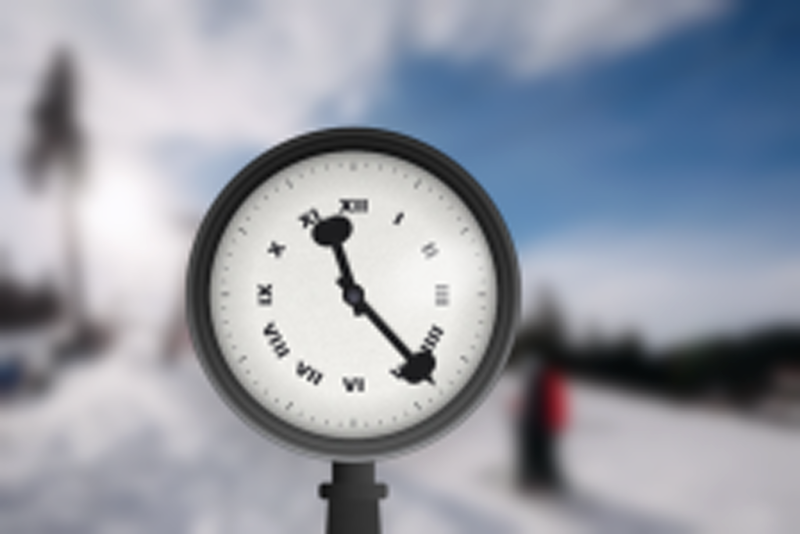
11 h 23 min
